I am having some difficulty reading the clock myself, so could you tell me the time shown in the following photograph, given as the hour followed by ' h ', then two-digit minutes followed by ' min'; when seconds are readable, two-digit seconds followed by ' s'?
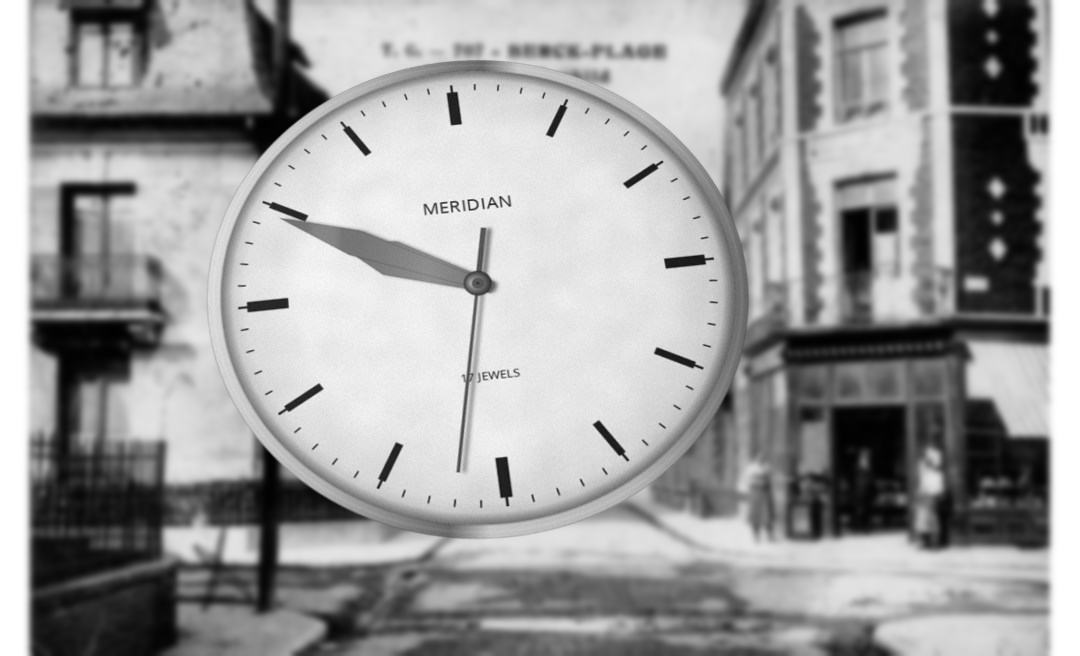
9 h 49 min 32 s
